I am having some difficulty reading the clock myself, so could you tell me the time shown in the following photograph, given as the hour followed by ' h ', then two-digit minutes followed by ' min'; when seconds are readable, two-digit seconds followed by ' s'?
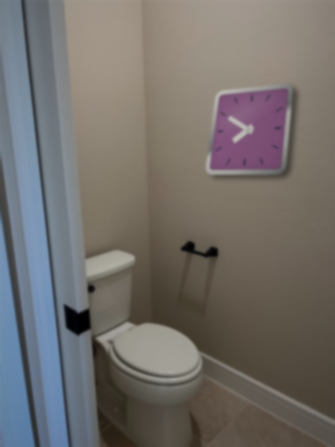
7 h 50 min
